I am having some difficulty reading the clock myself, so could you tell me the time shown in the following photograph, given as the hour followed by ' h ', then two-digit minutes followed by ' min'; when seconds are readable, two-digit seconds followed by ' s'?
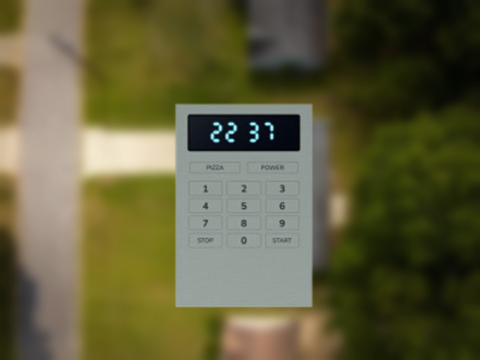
22 h 37 min
